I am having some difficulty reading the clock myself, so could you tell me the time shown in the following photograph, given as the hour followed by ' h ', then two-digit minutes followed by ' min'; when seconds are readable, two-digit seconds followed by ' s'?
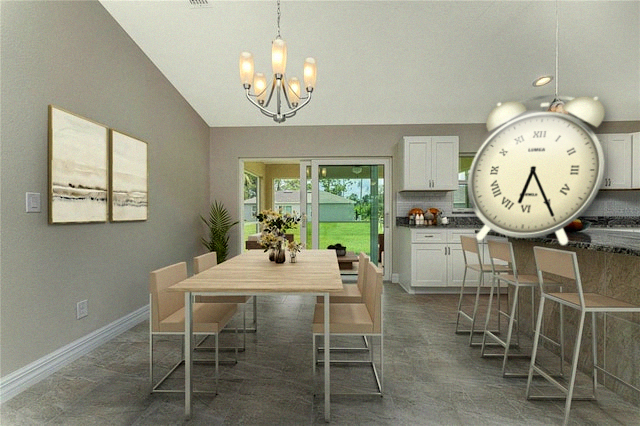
6 h 25 min
